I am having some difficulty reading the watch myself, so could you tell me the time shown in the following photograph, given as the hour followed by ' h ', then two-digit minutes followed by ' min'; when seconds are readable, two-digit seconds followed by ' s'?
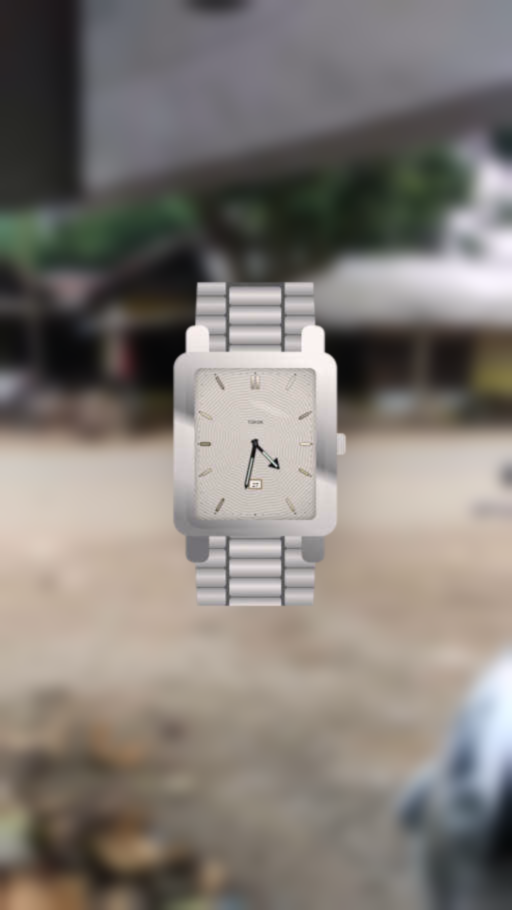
4 h 32 min
